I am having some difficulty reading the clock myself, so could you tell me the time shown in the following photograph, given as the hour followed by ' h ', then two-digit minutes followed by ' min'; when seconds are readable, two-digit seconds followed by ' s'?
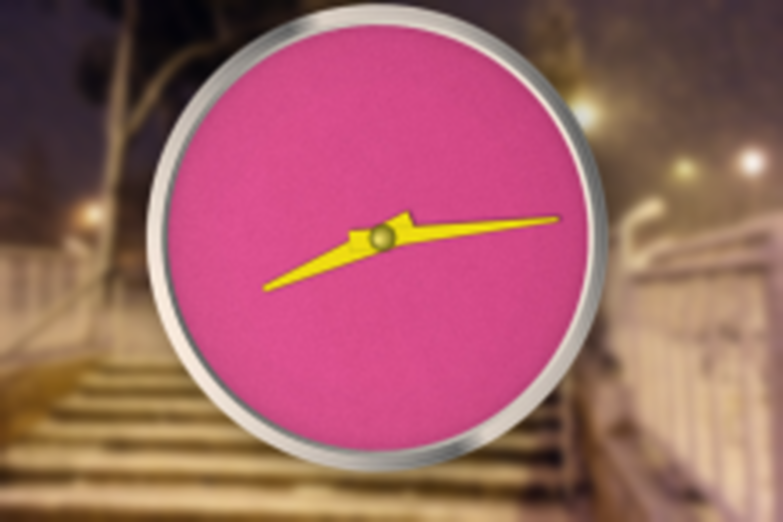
8 h 14 min
